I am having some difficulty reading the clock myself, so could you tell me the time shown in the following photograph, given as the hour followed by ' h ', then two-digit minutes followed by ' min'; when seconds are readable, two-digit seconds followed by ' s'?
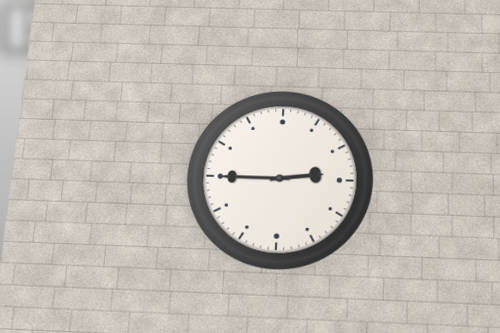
2 h 45 min
